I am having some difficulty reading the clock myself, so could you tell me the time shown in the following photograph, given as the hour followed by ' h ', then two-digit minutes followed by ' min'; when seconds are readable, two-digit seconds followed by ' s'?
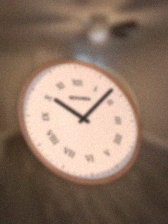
10 h 08 min
